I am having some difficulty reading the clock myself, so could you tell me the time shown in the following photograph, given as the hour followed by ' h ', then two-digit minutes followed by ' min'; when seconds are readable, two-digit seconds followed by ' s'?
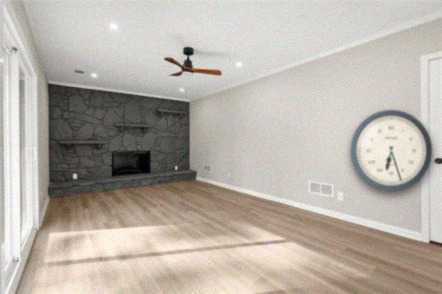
6 h 27 min
